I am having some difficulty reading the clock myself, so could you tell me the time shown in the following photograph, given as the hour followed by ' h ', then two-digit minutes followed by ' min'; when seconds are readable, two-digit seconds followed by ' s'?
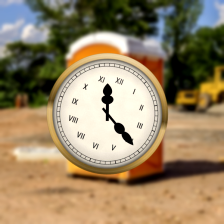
11 h 20 min
